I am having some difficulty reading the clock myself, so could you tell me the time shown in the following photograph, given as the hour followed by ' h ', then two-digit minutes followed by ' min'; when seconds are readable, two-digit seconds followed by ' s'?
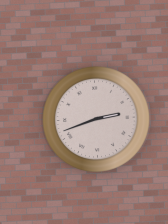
2 h 42 min
